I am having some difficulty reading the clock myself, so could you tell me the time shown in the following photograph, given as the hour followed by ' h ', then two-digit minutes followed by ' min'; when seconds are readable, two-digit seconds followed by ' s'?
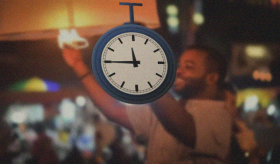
11 h 45 min
